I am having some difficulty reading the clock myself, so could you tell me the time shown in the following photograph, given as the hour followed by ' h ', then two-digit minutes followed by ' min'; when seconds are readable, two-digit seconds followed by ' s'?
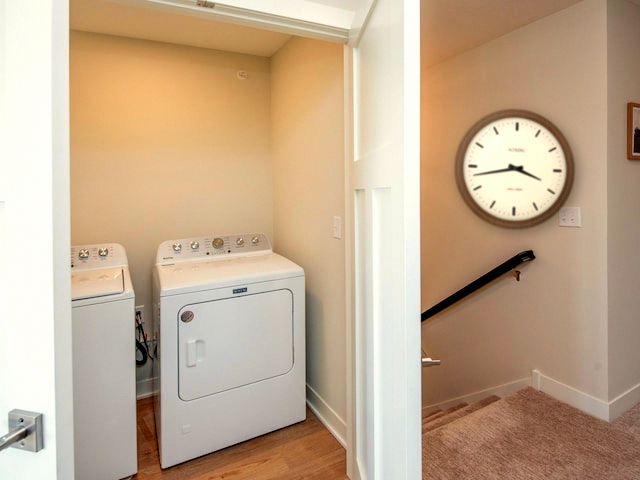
3 h 43 min
